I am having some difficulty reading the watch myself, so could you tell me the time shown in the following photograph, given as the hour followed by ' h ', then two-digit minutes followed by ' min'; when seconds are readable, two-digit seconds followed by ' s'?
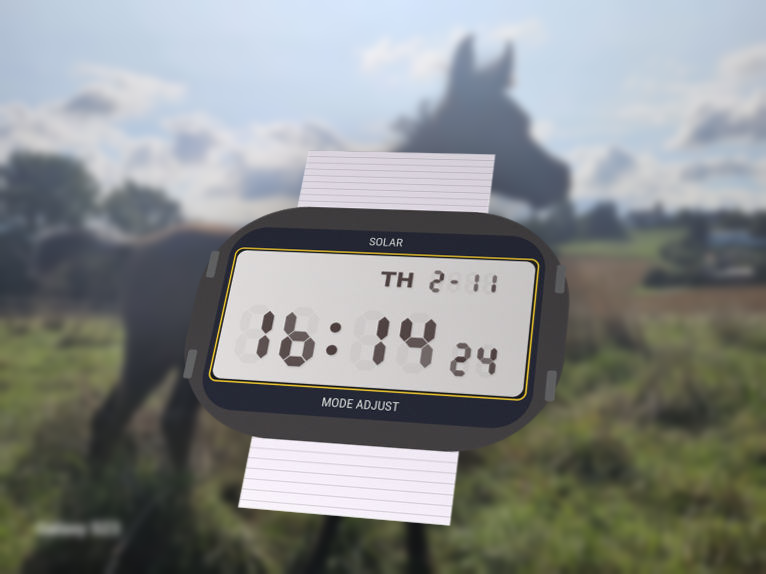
16 h 14 min 24 s
